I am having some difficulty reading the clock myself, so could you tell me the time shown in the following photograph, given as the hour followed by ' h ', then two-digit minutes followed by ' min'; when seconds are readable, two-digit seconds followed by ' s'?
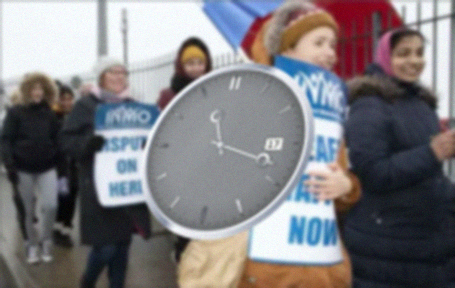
11 h 18 min
